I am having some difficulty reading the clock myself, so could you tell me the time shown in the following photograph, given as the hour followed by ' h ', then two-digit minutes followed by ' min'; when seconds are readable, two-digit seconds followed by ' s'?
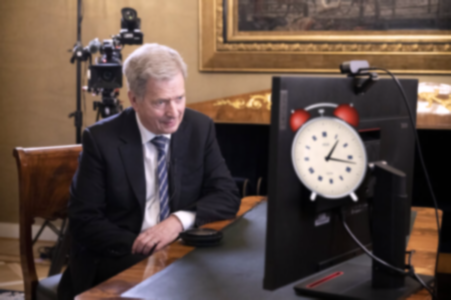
1 h 17 min
